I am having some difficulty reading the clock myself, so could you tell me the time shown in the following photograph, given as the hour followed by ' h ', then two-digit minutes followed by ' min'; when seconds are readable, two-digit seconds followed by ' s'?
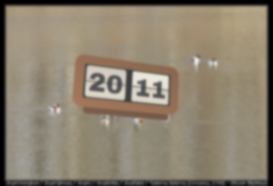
20 h 11 min
